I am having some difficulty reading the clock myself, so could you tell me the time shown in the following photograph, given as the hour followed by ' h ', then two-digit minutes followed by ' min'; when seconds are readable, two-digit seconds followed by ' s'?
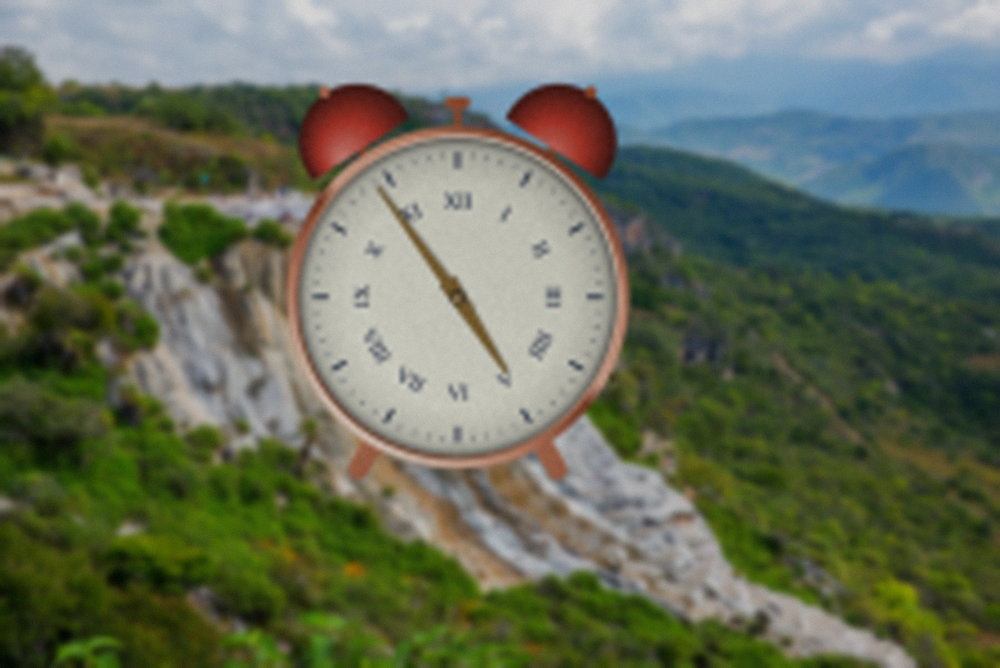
4 h 54 min
